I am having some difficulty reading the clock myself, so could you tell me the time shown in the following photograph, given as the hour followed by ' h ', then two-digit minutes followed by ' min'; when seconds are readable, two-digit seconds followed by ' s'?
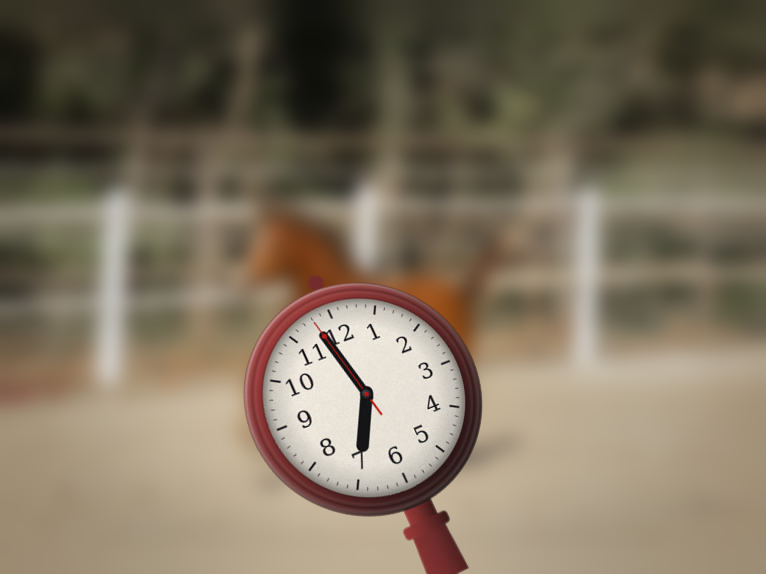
6 h 57 min 58 s
